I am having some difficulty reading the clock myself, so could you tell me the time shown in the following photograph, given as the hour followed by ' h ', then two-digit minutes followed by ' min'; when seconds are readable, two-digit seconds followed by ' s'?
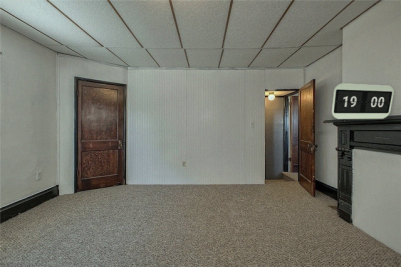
19 h 00 min
